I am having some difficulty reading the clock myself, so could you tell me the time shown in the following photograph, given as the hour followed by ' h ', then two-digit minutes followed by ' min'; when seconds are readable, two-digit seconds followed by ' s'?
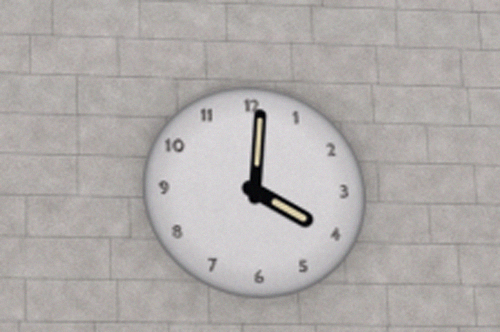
4 h 01 min
